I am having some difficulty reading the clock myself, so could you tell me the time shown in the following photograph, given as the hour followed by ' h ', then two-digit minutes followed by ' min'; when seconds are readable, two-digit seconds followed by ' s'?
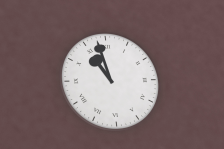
10 h 58 min
